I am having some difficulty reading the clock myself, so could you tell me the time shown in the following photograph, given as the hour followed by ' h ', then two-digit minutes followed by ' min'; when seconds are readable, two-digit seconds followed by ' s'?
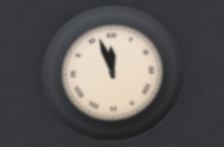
11 h 57 min
